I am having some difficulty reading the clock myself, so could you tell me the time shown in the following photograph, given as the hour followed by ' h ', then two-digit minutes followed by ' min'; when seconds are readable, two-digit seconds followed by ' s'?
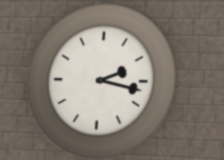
2 h 17 min
